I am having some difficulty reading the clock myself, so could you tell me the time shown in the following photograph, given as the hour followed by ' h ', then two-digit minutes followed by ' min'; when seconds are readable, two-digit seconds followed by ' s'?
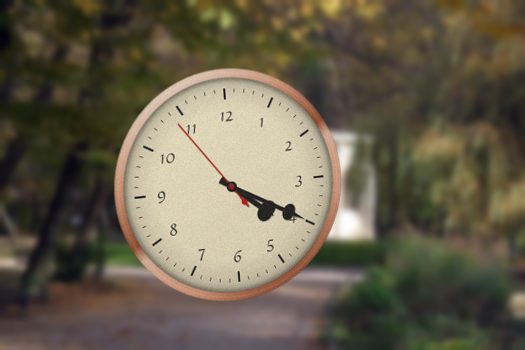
4 h 19 min 54 s
